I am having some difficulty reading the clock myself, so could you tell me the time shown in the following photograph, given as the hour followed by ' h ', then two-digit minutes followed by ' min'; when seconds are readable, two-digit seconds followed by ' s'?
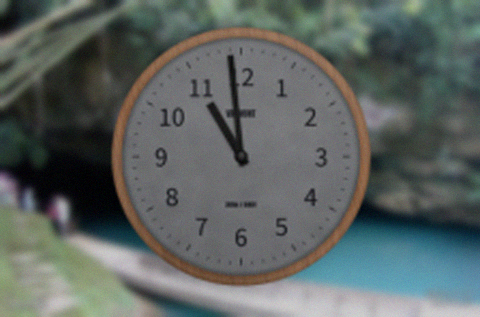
10 h 59 min
